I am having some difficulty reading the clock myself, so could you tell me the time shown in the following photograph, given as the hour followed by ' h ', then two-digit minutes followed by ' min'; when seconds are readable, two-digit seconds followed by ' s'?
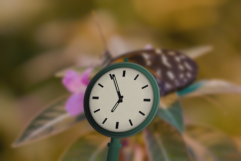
6 h 56 min
